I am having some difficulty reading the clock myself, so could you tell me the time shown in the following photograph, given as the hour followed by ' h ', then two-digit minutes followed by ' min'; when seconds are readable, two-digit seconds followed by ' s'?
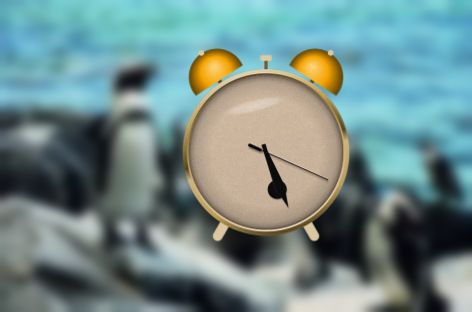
5 h 26 min 19 s
